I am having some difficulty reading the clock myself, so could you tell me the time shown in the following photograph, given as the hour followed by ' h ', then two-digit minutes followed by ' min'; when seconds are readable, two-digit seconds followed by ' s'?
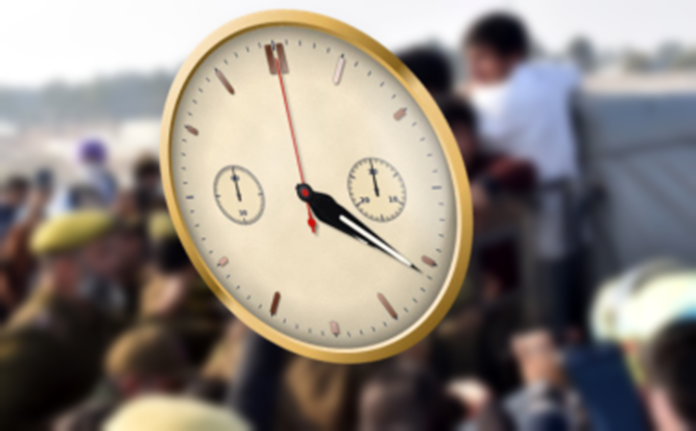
4 h 21 min
